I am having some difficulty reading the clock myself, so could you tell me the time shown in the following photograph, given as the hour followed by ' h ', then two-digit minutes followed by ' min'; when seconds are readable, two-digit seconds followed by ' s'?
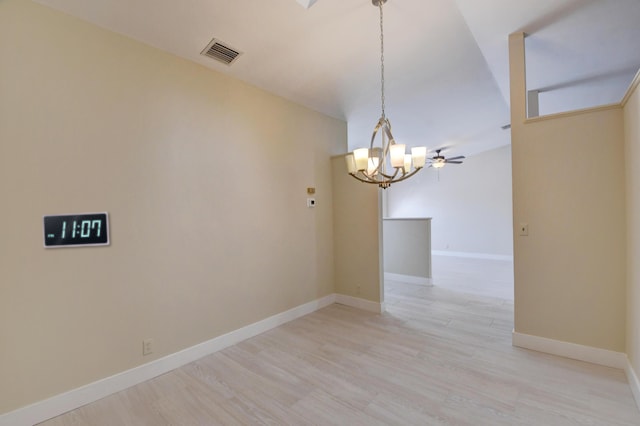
11 h 07 min
